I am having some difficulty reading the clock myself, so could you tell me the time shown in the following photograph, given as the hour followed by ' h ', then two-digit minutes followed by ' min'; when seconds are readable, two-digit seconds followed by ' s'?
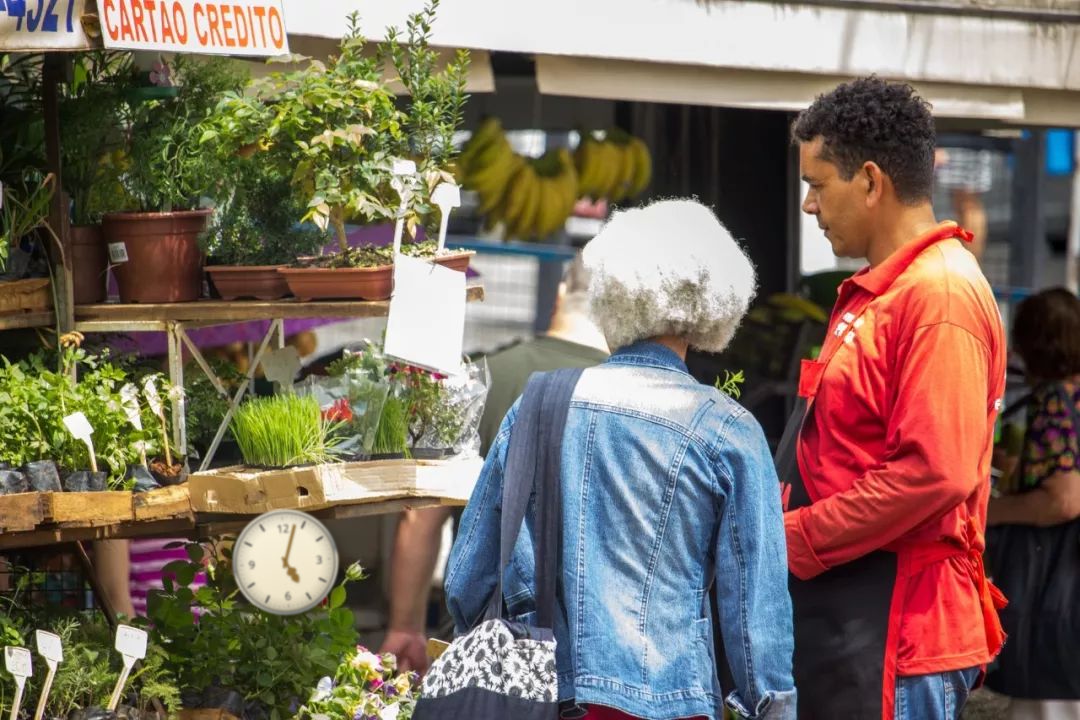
5 h 03 min
